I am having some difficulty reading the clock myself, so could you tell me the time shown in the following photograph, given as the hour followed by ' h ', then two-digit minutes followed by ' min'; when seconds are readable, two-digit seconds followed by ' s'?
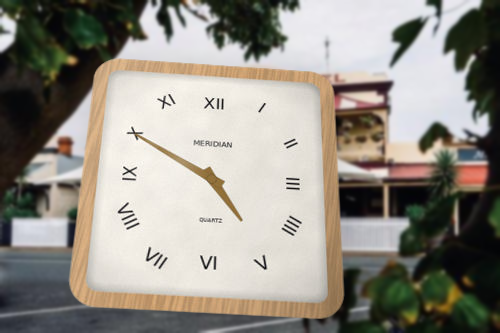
4 h 50 min
